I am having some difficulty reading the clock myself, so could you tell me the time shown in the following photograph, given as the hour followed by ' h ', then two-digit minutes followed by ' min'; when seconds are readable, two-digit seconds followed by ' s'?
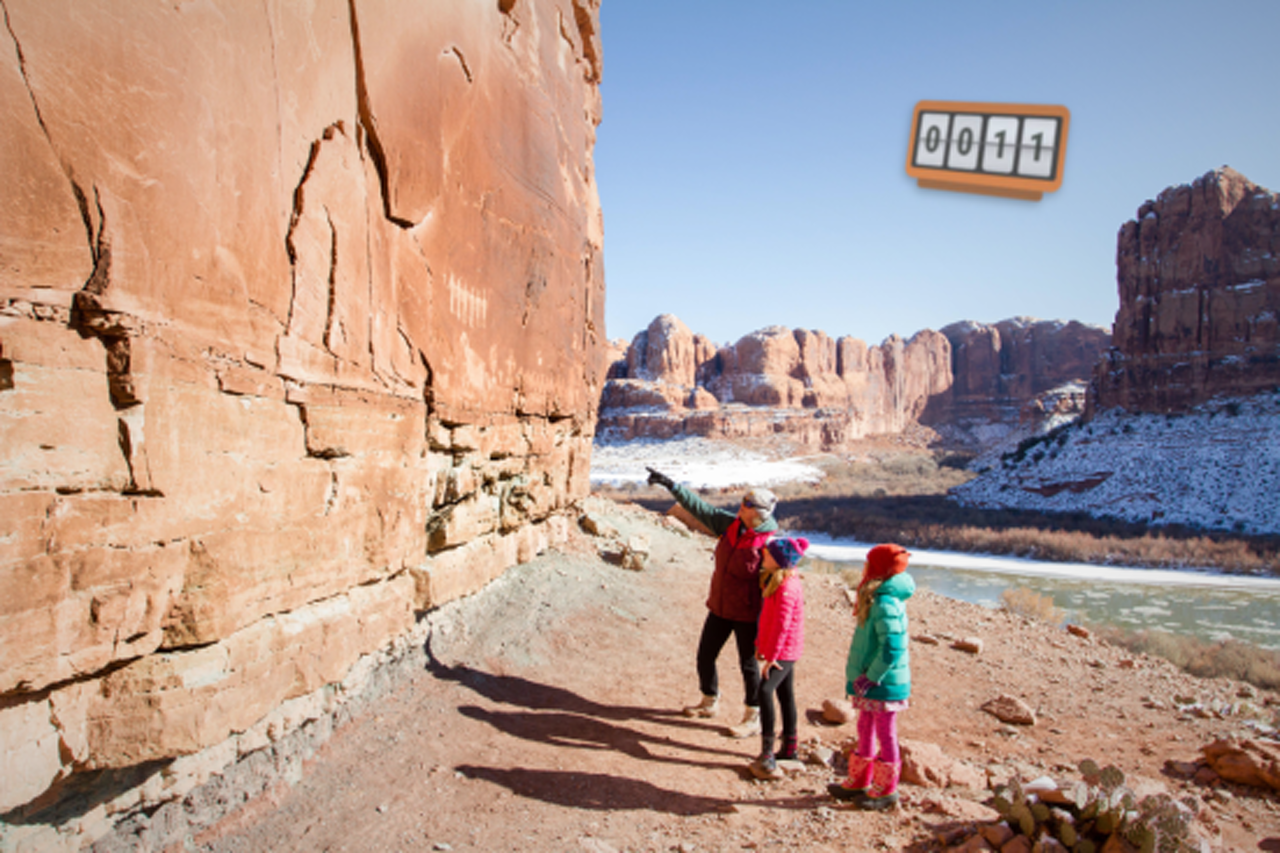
0 h 11 min
